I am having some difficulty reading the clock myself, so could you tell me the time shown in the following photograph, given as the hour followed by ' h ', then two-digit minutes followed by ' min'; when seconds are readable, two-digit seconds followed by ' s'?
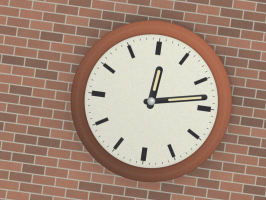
12 h 13 min
